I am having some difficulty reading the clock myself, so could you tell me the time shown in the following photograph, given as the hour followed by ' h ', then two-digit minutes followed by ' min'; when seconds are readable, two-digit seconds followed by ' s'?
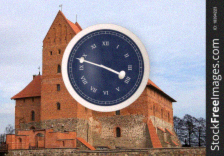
3 h 48 min
